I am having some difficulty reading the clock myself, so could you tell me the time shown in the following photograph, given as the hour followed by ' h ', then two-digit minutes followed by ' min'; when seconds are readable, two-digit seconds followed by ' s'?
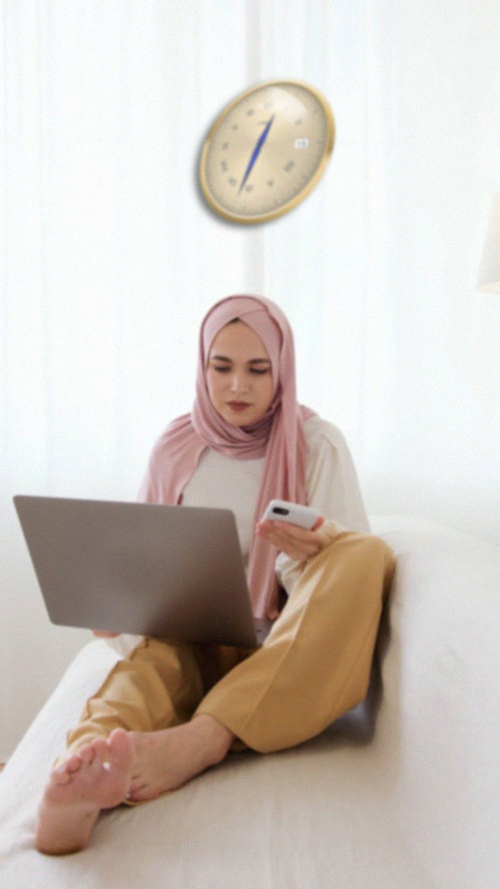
12 h 32 min
